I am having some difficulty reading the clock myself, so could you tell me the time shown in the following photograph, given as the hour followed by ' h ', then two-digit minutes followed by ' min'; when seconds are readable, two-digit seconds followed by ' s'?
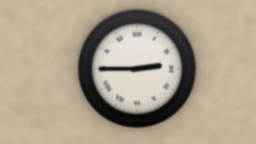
2 h 45 min
